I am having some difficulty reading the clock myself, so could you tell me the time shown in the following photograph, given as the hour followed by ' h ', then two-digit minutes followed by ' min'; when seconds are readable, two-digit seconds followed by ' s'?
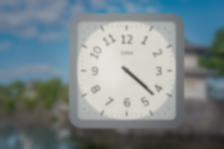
4 h 22 min
